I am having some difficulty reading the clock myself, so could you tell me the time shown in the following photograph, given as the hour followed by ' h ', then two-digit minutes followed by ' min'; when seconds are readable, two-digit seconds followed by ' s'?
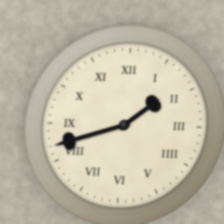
1 h 42 min
